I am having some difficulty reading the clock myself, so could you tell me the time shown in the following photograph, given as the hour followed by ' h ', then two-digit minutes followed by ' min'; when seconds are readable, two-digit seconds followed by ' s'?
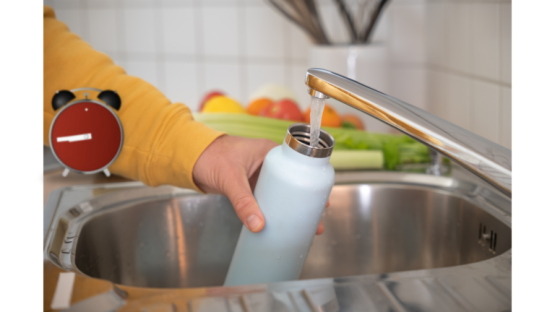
8 h 44 min
